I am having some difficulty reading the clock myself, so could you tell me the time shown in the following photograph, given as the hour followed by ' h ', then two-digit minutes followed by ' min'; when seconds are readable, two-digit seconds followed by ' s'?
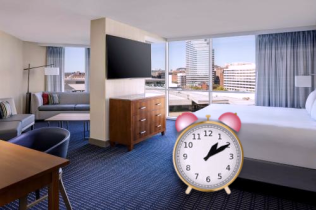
1 h 10 min
